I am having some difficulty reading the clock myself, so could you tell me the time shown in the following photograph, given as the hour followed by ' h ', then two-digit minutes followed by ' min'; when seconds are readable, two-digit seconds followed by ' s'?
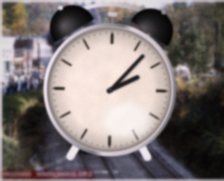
2 h 07 min
